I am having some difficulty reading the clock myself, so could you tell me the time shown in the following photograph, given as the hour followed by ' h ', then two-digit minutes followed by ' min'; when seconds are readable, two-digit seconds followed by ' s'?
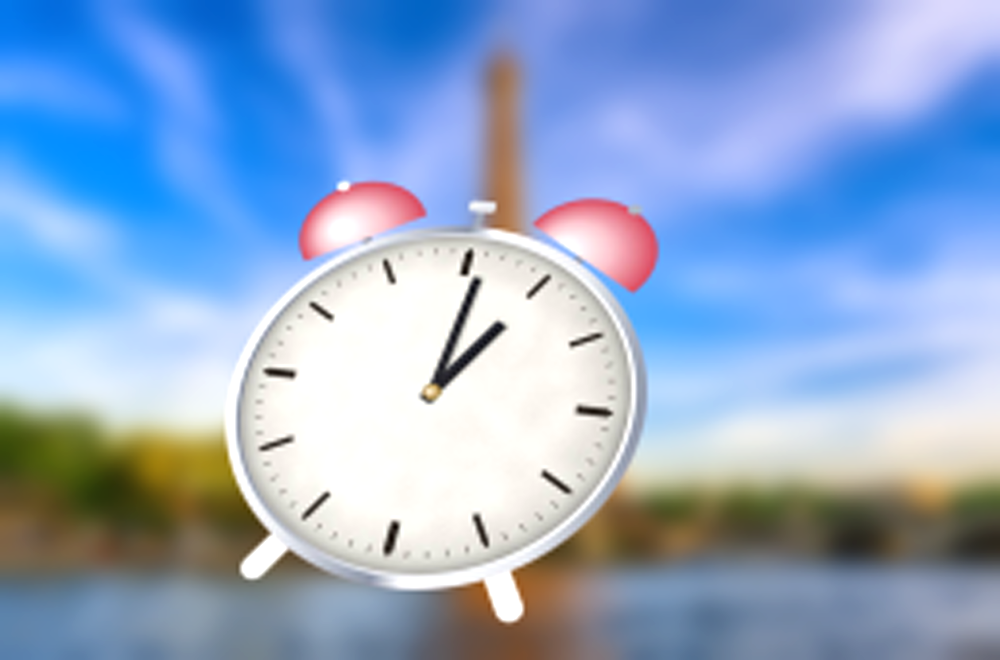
1 h 01 min
